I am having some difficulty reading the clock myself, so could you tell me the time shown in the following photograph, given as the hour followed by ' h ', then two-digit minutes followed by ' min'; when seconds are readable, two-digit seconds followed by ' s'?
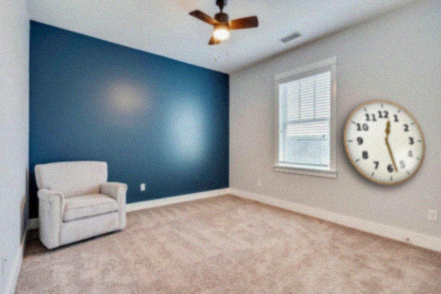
12 h 28 min
